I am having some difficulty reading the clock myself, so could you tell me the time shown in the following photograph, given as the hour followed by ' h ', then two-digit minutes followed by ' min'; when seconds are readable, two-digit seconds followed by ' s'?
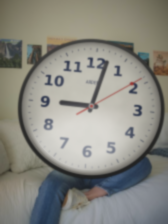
9 h 02 min 09 s
